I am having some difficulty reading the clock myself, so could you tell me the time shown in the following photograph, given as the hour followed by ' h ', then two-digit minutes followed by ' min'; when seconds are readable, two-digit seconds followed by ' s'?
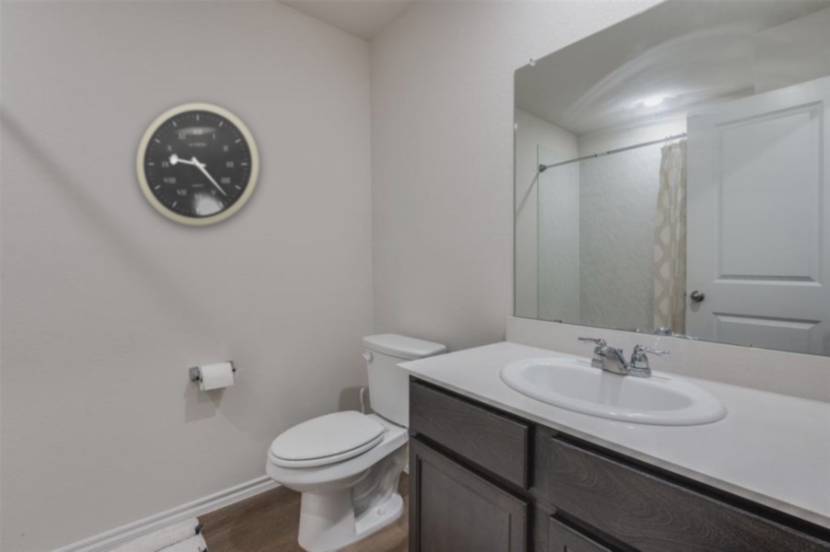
9 h 23 min
